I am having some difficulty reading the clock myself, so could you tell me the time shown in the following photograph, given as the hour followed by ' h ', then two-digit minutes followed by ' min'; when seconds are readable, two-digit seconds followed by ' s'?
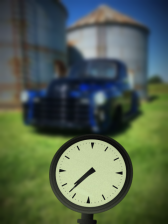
7 h 37 min
